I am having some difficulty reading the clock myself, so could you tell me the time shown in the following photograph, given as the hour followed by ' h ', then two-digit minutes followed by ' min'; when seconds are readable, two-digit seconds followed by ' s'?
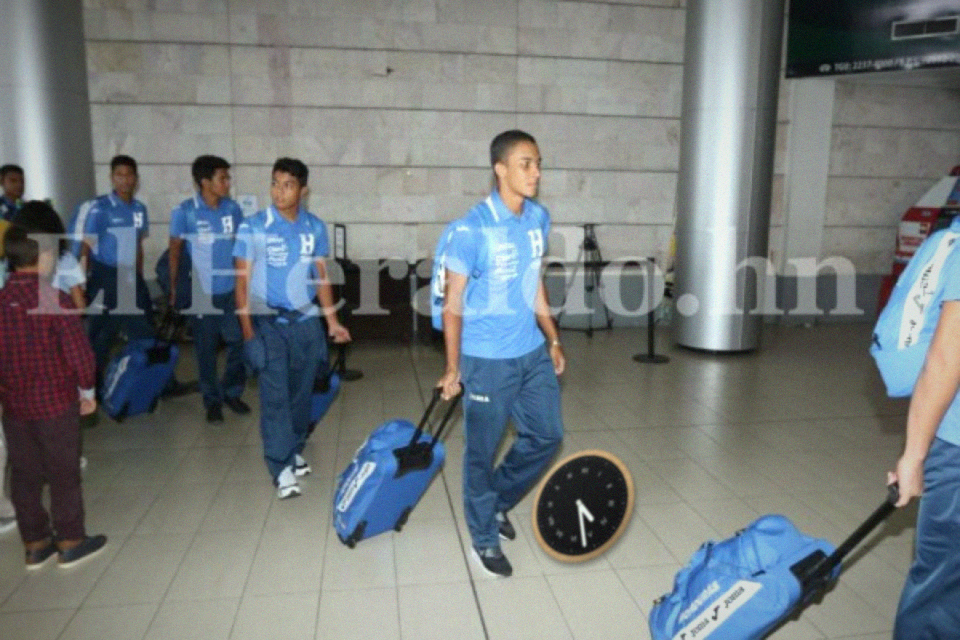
4 h 27 min
